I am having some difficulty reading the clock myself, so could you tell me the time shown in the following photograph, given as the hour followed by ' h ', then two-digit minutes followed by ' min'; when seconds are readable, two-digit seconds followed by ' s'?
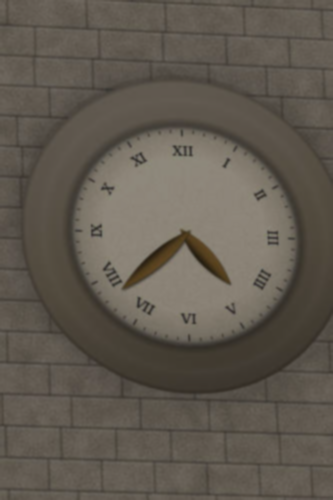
4 h 38 min
